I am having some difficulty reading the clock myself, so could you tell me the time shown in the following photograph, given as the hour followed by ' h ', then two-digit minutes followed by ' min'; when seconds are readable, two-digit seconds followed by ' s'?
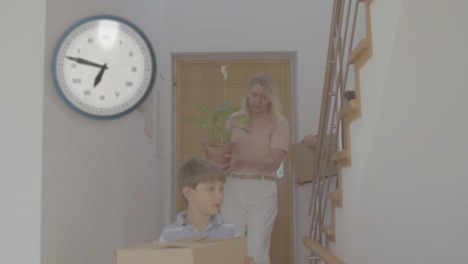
6 h 47 min
